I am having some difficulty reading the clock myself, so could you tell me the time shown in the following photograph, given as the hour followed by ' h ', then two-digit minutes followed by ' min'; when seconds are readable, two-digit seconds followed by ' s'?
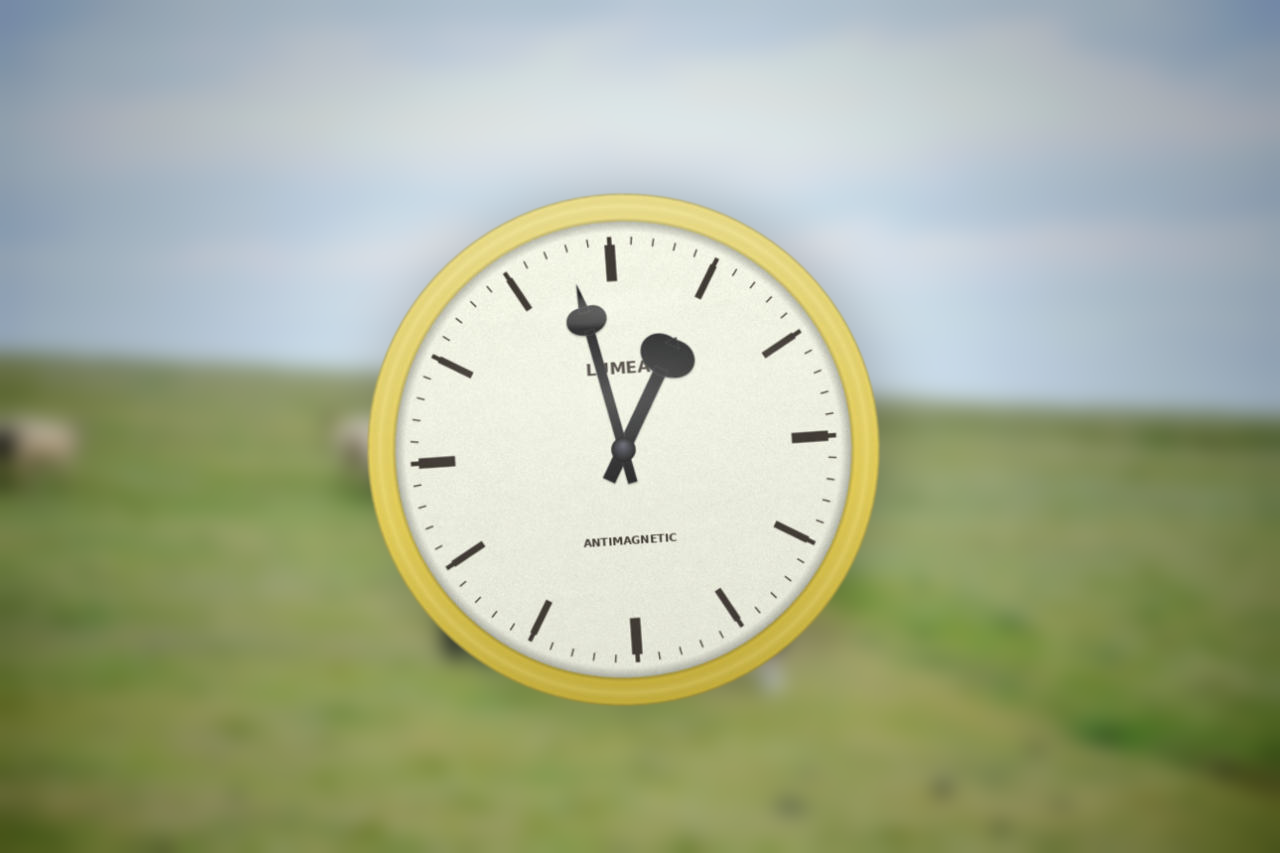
12 h 58 min
